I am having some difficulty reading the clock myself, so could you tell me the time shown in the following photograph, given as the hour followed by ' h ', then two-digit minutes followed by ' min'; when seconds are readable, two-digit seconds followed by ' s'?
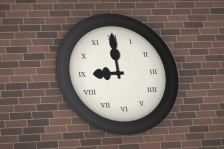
9 h 00 min
